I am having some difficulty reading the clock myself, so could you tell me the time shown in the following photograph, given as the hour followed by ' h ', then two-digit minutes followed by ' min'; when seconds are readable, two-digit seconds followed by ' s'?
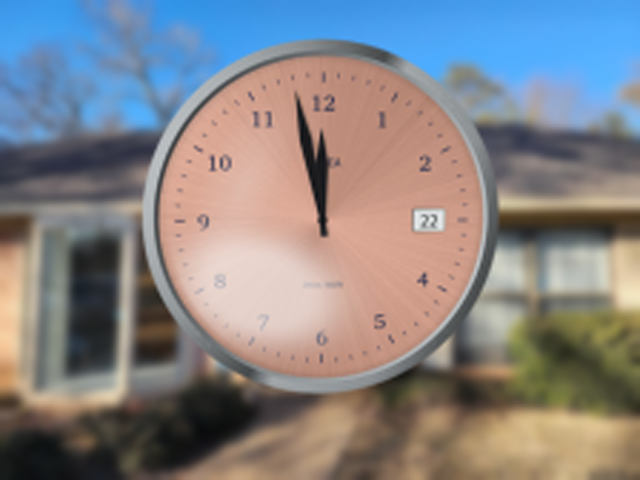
11 h 58 min
